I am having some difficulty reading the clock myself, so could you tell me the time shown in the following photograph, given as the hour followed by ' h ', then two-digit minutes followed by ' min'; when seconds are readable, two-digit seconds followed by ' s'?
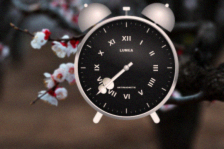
7 h 38 min
